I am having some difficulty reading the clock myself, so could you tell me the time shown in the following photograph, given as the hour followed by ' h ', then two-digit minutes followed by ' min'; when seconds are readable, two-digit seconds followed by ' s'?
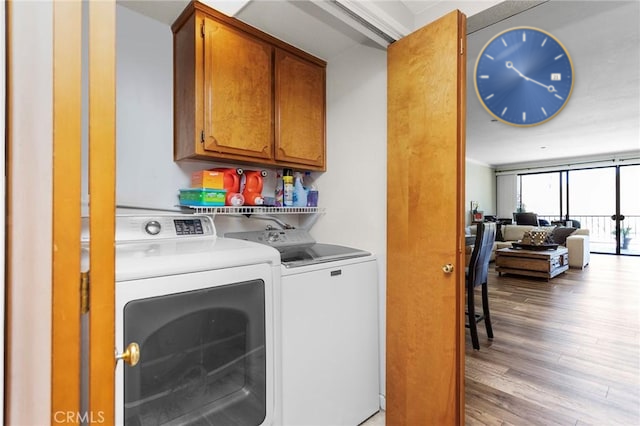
10 h 19 min
